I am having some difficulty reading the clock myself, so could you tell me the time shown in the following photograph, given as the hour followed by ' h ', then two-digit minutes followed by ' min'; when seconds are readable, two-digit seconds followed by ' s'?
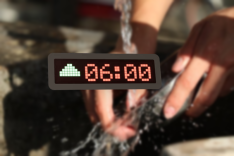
6 h 00 min
